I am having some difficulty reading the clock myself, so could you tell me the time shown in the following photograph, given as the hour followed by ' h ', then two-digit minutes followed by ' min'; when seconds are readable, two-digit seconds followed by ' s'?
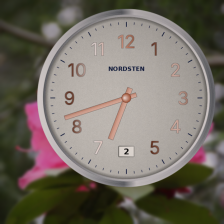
6 h 42 min
